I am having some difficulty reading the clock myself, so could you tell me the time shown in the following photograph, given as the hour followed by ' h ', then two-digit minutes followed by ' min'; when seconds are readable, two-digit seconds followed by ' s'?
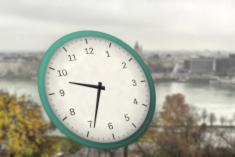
9 h 34 min
